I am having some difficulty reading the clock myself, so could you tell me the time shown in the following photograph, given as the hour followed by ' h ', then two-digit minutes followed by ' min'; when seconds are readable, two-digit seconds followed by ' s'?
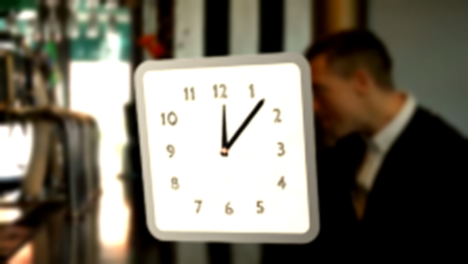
12 h 07 min
